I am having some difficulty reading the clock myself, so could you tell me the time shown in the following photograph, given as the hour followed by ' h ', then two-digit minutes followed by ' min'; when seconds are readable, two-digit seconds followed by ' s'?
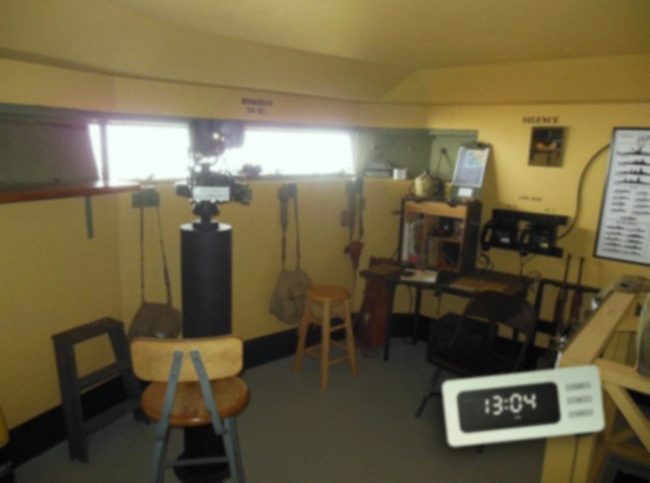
13 h 04 min
